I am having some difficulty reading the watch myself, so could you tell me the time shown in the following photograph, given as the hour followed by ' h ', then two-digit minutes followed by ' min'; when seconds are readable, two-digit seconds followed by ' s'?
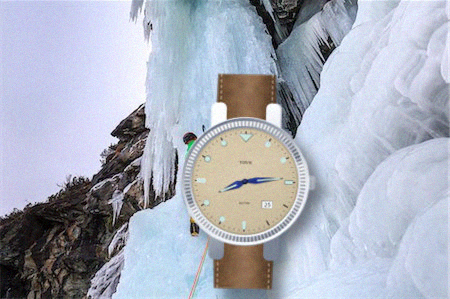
8 h 14 min
